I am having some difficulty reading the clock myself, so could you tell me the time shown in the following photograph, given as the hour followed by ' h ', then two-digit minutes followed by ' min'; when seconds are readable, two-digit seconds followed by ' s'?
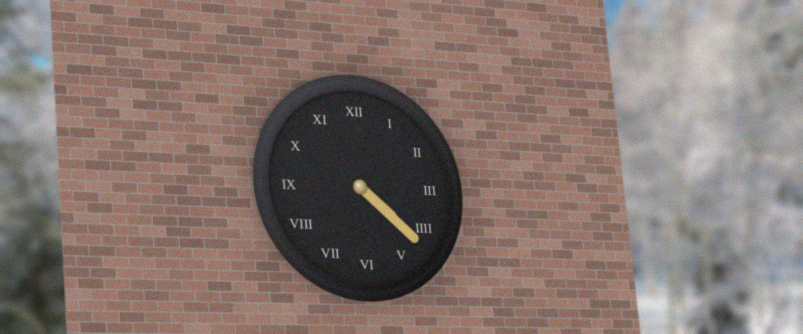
4 h 22 min
